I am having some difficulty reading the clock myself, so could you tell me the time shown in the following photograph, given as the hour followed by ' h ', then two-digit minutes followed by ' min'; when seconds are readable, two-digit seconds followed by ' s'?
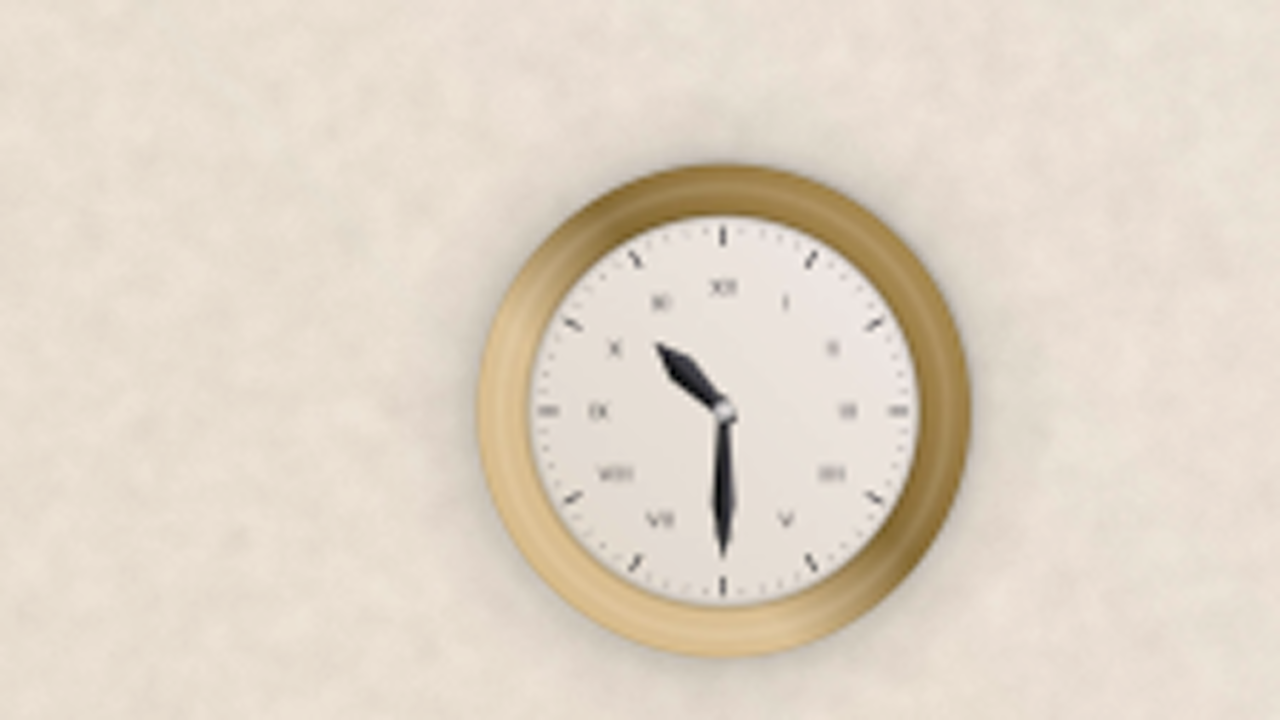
10 h 30 min
